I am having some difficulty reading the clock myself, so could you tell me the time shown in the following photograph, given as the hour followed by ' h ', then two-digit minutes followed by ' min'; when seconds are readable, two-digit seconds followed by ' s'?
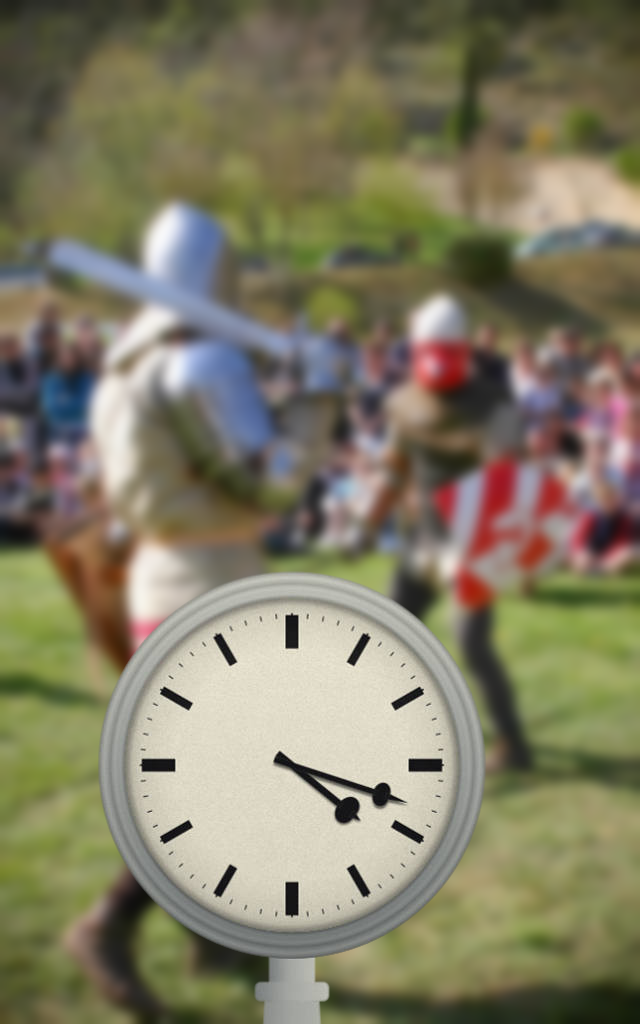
4 h 18 min
